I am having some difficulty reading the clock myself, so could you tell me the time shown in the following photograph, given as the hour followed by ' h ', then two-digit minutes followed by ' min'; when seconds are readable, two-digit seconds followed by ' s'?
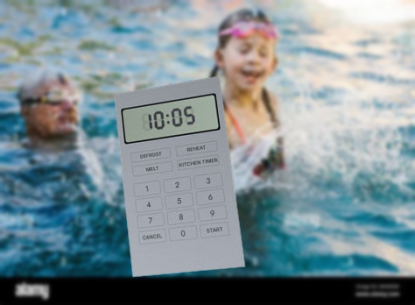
10 h 05 min
